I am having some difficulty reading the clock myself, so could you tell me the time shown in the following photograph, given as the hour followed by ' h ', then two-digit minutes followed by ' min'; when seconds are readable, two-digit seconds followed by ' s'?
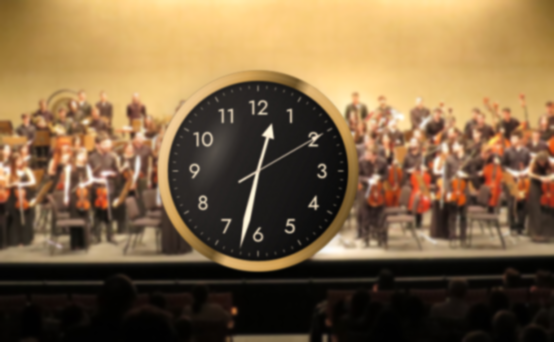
12 h 32 min 10 s
